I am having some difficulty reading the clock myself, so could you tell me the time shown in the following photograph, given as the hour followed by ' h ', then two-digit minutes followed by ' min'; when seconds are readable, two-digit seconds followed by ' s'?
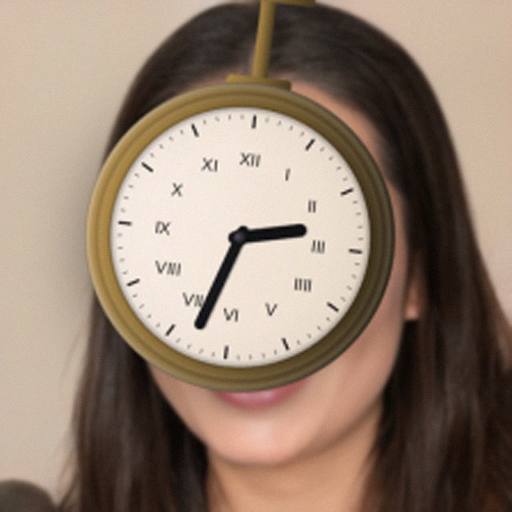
2 h 33 min
